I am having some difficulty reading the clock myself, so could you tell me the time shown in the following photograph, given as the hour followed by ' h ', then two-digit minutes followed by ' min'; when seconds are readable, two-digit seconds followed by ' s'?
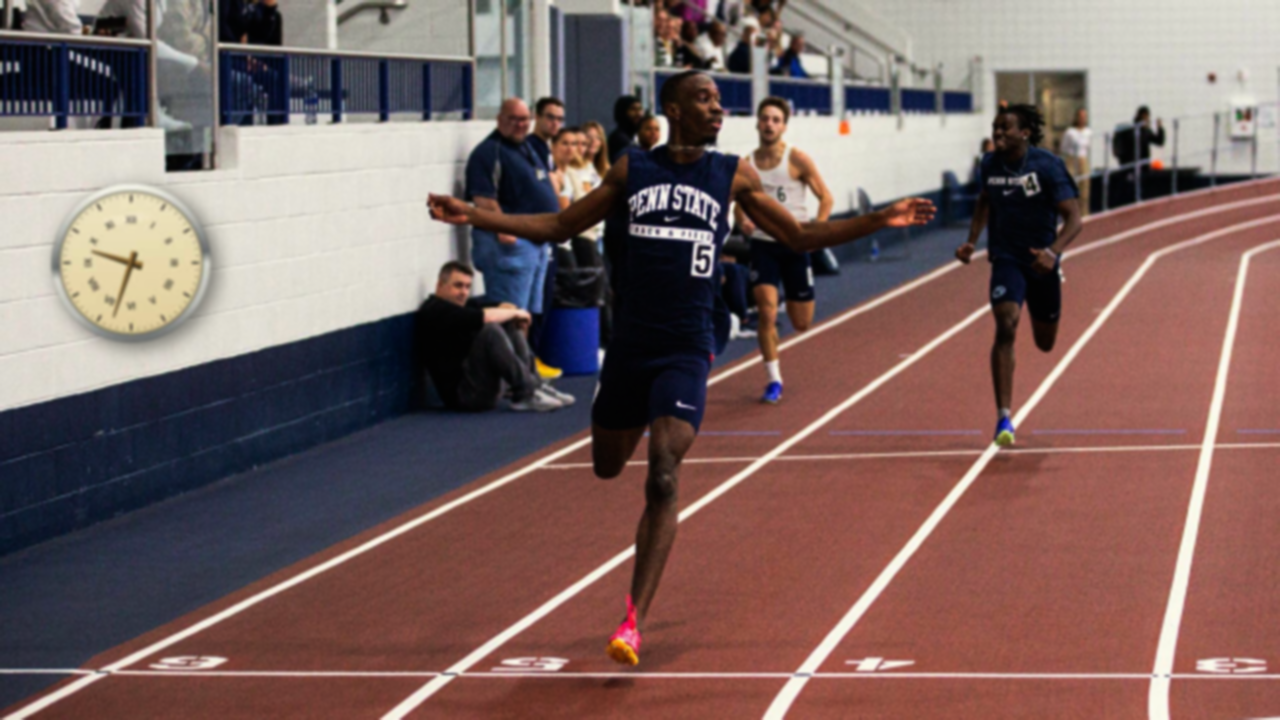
9 h 33 min
